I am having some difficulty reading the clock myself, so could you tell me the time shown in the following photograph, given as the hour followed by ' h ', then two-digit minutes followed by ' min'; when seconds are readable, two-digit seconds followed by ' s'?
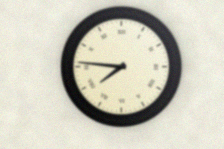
7 h 46 min
